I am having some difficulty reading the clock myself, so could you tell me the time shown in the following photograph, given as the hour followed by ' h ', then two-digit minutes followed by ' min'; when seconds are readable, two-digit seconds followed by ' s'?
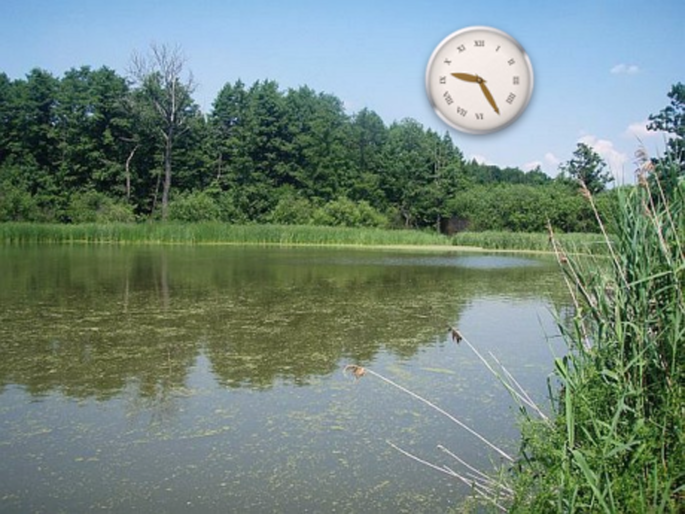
9 h 25 min
